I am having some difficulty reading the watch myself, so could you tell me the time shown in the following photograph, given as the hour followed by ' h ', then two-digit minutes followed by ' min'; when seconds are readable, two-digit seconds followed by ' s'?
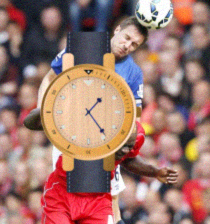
1 h 24 min
